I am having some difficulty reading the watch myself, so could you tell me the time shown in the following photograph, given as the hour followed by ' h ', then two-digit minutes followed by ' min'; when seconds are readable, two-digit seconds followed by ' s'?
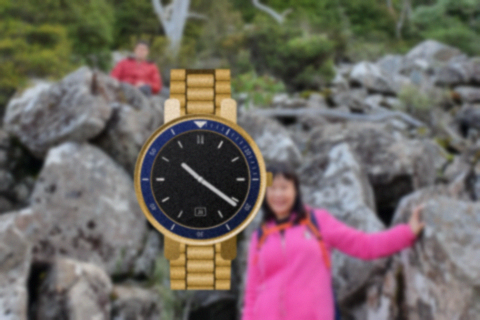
10 h 21 min
